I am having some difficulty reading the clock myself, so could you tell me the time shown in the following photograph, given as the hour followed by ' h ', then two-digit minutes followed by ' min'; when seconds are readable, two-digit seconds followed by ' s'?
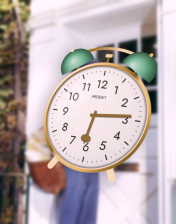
6 h 14 min
